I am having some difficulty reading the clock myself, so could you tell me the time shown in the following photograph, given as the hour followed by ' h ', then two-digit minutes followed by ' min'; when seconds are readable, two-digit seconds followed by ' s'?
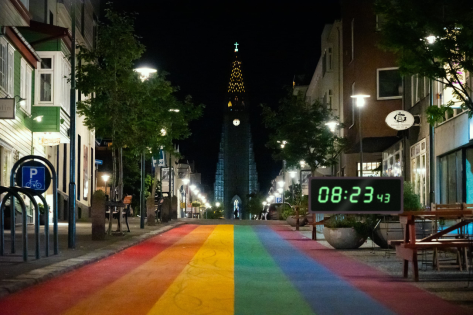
8 h 23 min 43 s
